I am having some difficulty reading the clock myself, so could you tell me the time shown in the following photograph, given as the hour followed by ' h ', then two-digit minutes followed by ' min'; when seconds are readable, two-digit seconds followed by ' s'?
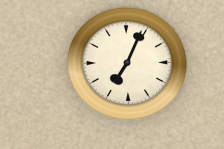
7 h 04 min
